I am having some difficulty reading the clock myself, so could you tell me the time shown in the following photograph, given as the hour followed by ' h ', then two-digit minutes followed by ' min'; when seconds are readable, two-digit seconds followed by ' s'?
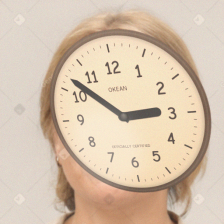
2 h 52 min
